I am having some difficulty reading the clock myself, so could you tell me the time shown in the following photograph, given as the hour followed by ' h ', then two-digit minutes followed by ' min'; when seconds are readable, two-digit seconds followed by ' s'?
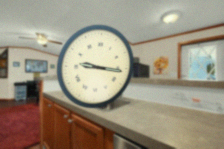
9 h 16 min
